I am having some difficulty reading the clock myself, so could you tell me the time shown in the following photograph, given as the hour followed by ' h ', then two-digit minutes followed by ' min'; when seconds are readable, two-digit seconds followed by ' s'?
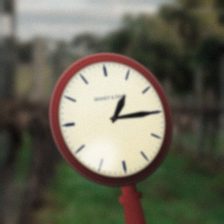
1 h 15 min
